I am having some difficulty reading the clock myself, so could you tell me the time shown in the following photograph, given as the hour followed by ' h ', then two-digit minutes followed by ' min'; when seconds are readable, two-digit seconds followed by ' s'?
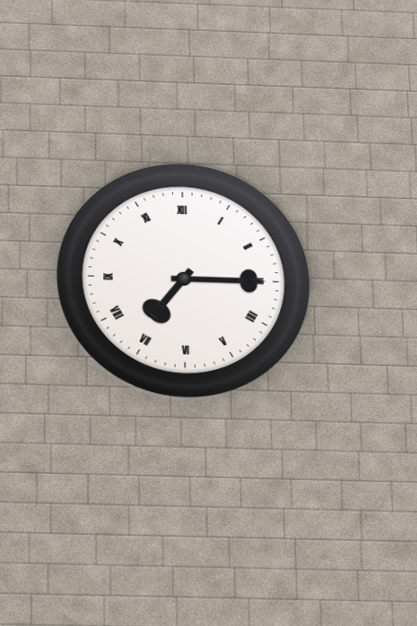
7 h 15 min
